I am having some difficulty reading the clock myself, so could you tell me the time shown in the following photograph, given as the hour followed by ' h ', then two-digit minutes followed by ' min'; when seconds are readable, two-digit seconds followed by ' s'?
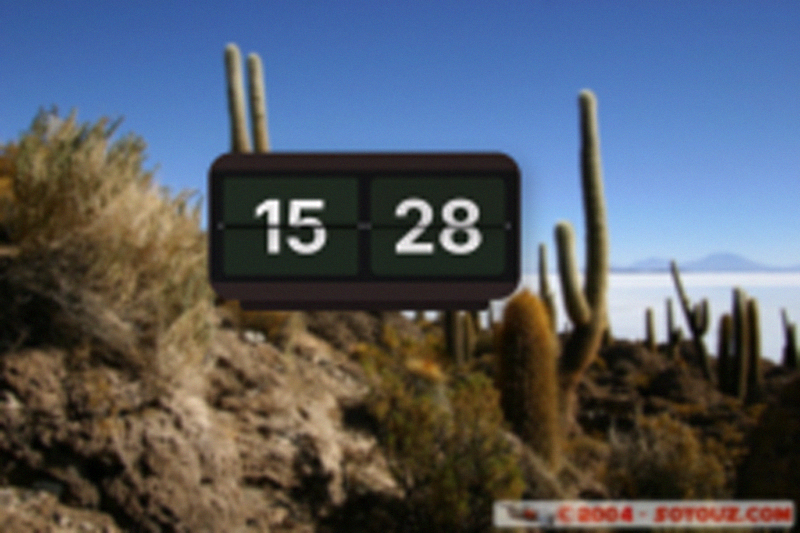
15 h 28 min
